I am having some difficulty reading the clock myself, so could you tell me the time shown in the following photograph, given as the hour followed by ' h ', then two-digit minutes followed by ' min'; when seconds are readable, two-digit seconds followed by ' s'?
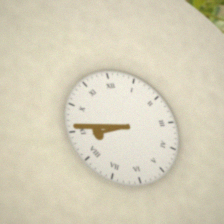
8 h 46 min
